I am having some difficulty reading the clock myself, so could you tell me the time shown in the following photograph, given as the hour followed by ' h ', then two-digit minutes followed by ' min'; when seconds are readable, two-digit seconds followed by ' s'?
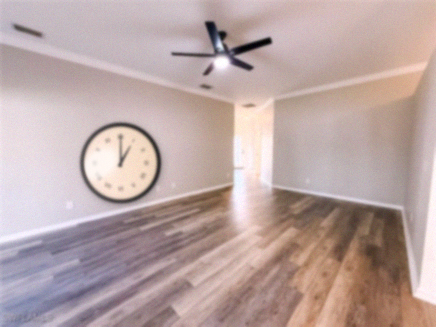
1 h 00 min
